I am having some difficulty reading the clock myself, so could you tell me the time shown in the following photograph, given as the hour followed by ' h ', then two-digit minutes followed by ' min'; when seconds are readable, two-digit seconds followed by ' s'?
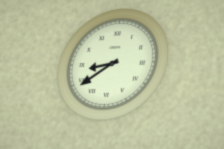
8 h 39 min
